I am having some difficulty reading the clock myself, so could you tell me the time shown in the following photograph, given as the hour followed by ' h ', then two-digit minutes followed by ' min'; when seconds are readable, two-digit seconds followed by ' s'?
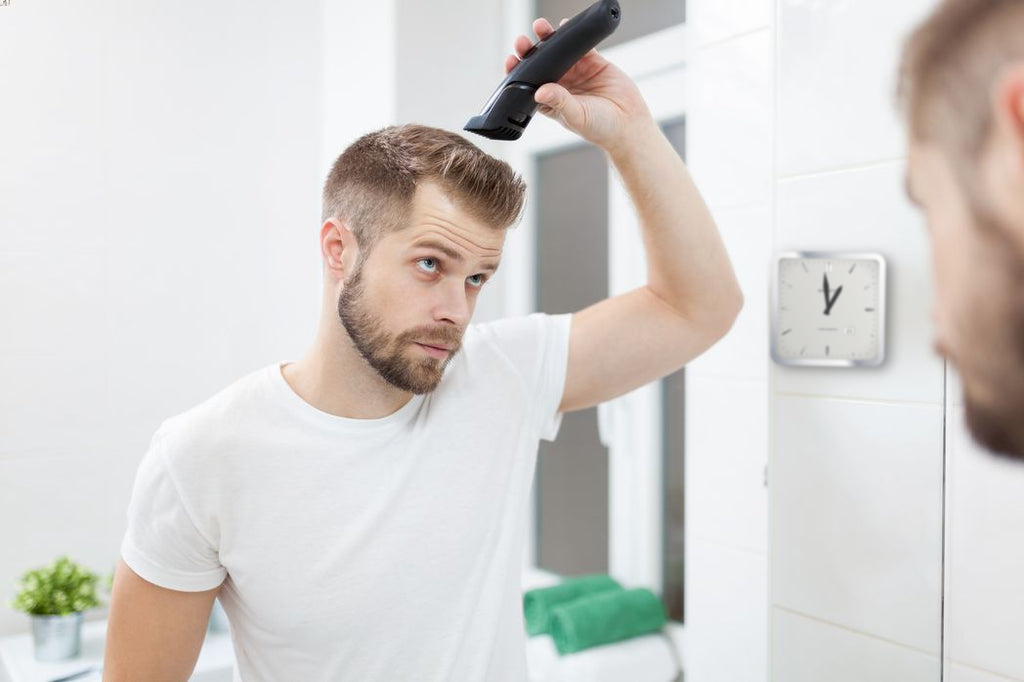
12 h 59 min
